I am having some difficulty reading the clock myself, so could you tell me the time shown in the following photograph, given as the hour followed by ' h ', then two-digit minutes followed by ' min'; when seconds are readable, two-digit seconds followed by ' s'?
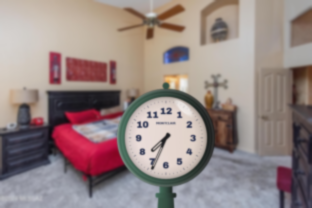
7 h 34 min
